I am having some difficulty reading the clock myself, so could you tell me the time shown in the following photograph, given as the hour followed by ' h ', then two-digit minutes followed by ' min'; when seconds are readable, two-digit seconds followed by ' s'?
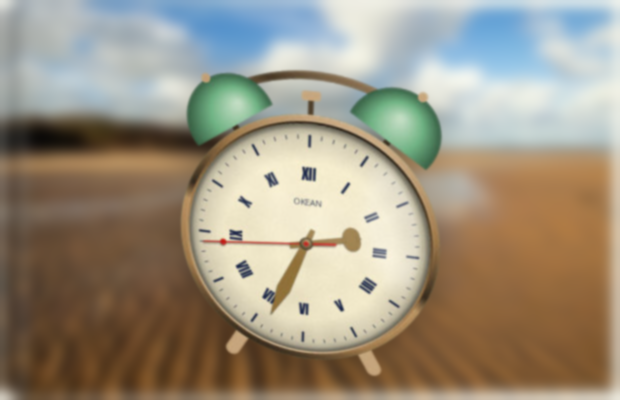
2 h 33 min 44 s
